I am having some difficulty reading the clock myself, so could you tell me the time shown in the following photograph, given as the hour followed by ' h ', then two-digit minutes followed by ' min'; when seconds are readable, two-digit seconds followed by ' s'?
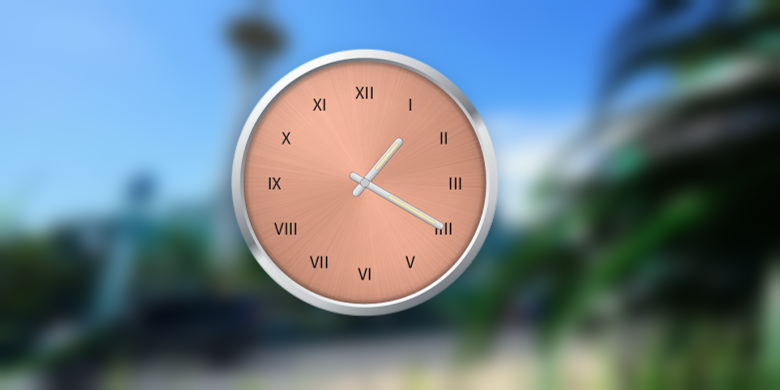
1 h 20 min
